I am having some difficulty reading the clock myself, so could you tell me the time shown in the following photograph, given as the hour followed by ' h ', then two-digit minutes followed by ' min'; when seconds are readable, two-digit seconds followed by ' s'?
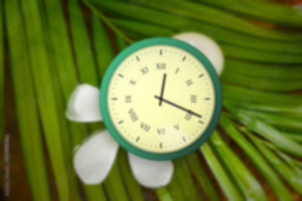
12 h 19 min
